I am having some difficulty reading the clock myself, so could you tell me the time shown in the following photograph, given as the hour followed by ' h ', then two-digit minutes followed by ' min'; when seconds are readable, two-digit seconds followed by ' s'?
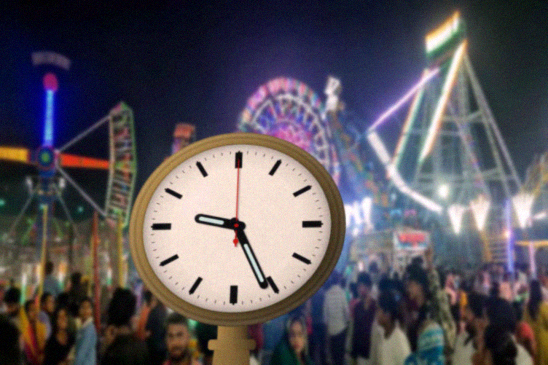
9 h 26 min 00 s
